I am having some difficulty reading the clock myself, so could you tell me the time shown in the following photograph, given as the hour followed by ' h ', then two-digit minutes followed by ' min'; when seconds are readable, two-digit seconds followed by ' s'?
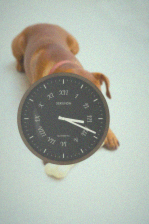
3 h 19 min
